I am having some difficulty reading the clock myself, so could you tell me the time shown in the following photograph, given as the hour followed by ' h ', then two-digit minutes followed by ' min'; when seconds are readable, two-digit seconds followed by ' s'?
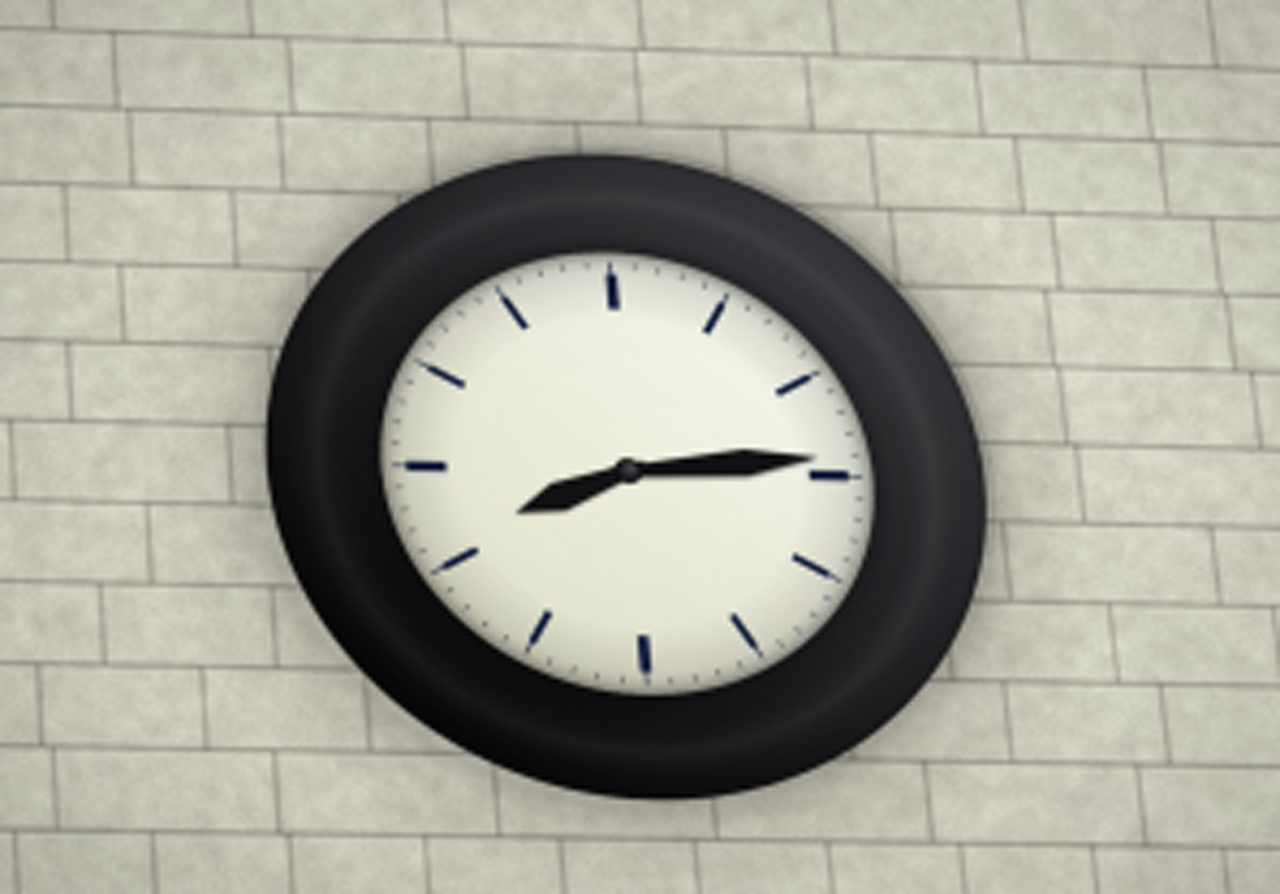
8 h 14 min
